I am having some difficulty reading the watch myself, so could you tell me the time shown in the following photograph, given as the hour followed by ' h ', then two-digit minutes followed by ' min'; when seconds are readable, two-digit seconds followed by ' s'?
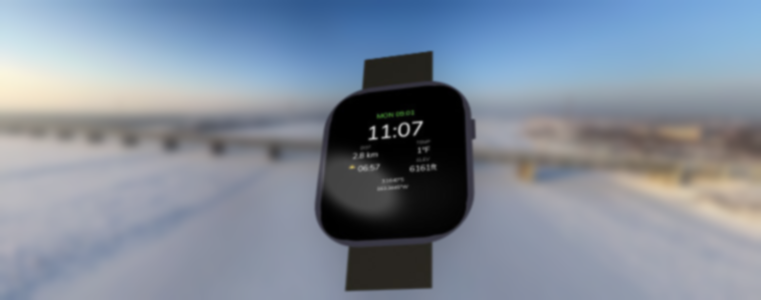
11 h 07 min
